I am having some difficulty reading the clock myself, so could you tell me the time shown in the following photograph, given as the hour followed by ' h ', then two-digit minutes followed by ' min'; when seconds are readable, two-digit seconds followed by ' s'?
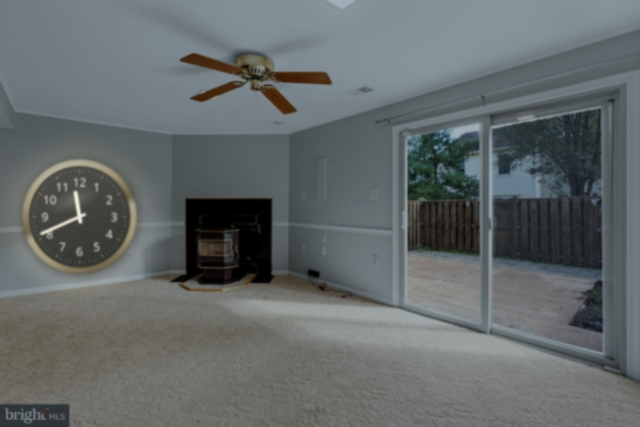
11 h 41 min
